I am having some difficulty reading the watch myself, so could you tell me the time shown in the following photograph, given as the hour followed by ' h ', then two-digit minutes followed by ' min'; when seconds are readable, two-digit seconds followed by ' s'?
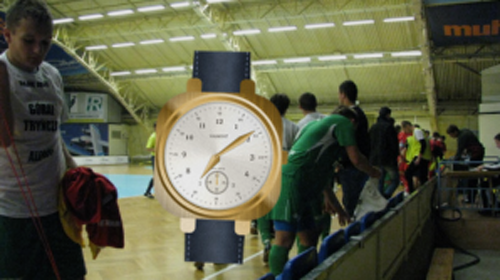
7 h 09 min
